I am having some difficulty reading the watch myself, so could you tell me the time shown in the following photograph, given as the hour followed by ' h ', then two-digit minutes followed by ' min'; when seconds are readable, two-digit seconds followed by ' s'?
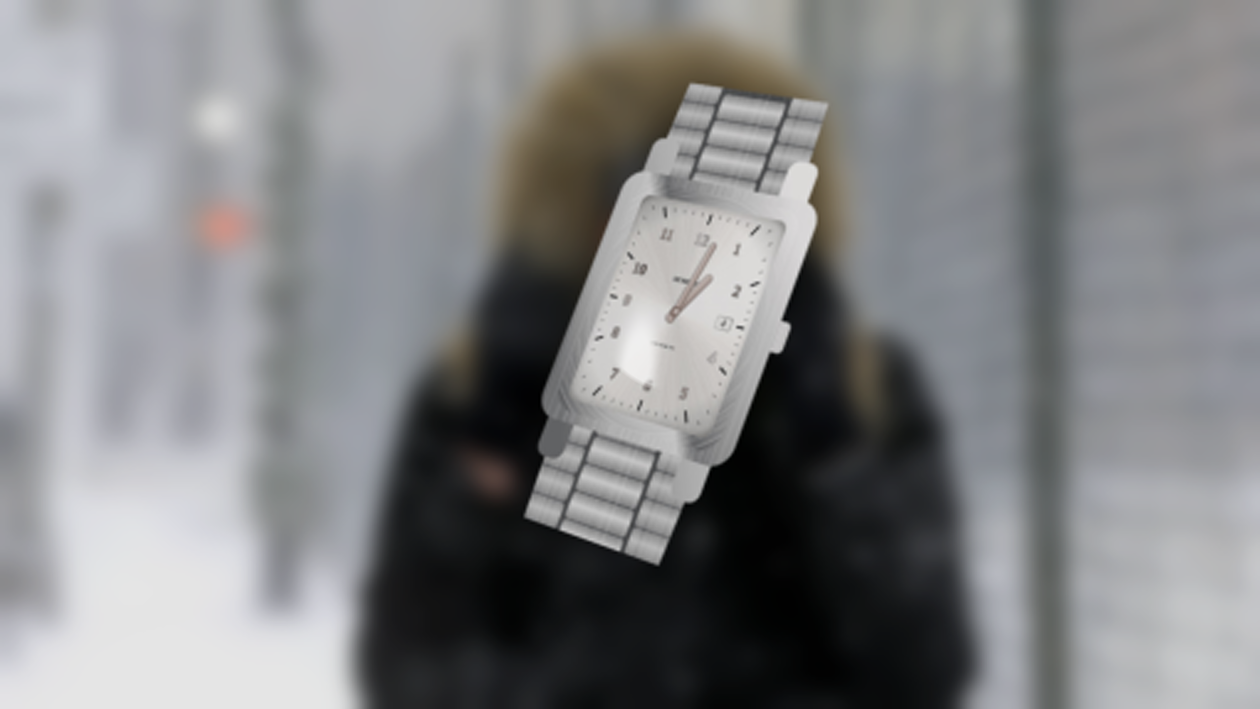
1 h 02 min
